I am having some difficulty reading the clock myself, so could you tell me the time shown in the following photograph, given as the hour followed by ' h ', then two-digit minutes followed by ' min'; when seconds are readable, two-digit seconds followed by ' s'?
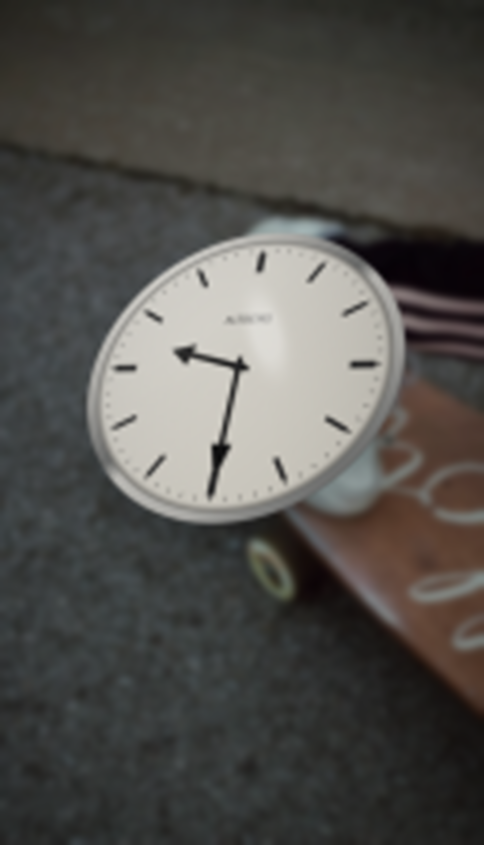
9 h 30 min
